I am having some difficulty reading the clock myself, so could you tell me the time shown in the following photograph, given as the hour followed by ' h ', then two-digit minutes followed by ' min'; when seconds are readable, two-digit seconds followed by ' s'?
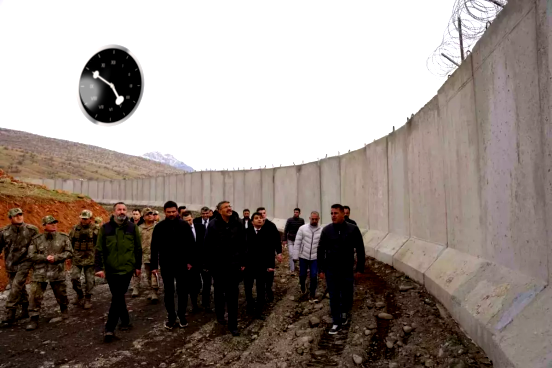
4 h 50 min
